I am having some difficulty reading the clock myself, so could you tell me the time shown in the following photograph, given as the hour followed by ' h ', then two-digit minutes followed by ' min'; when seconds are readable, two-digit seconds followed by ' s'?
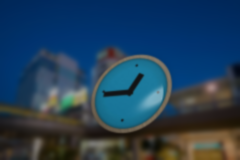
12 h 44 min
